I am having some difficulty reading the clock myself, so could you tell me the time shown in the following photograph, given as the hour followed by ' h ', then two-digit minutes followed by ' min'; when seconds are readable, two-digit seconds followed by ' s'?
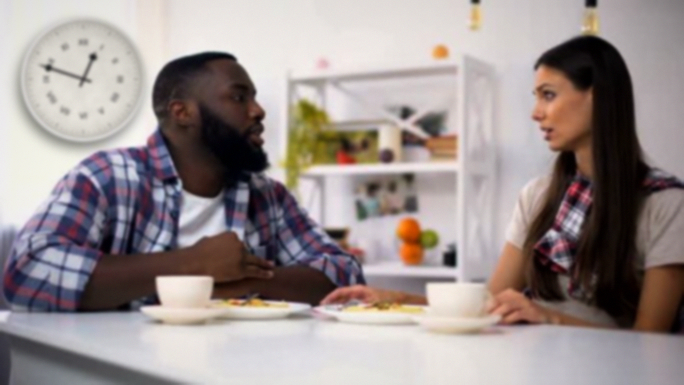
12 h 48 min
